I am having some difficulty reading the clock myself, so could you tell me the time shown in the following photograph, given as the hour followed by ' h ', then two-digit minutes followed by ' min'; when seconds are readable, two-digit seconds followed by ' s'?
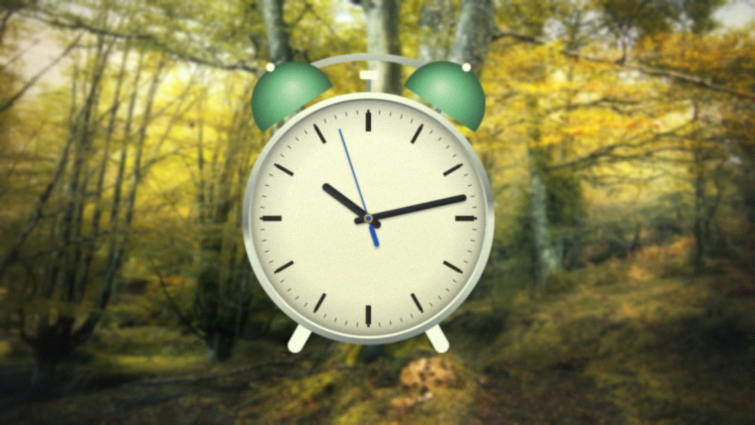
10 h 12 min 57 s
